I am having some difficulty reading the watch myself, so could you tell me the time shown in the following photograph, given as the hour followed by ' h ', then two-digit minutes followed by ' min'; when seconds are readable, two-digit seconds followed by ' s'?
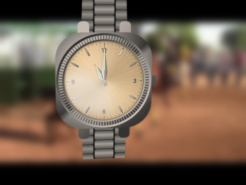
11 h 00 min
